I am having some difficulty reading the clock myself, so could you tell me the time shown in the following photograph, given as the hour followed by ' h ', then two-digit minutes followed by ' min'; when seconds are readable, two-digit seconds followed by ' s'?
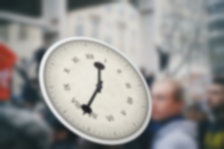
12 h 37 min
